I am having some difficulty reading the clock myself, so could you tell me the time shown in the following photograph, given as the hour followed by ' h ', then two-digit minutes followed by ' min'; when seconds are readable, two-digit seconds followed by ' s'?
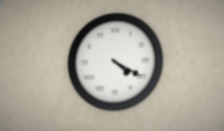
4 h 20 min
